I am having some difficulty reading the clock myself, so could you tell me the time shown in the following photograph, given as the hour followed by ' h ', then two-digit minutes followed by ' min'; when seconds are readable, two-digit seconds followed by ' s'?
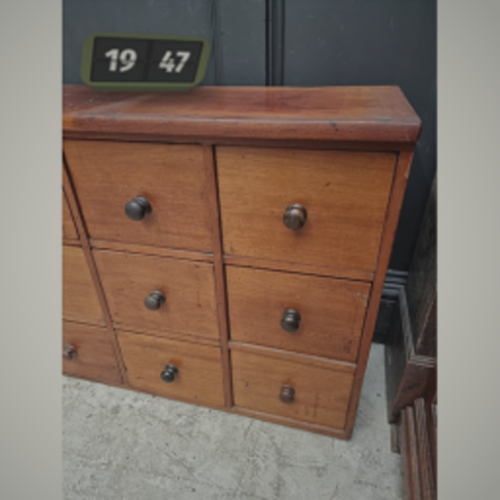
19 h 47 min
